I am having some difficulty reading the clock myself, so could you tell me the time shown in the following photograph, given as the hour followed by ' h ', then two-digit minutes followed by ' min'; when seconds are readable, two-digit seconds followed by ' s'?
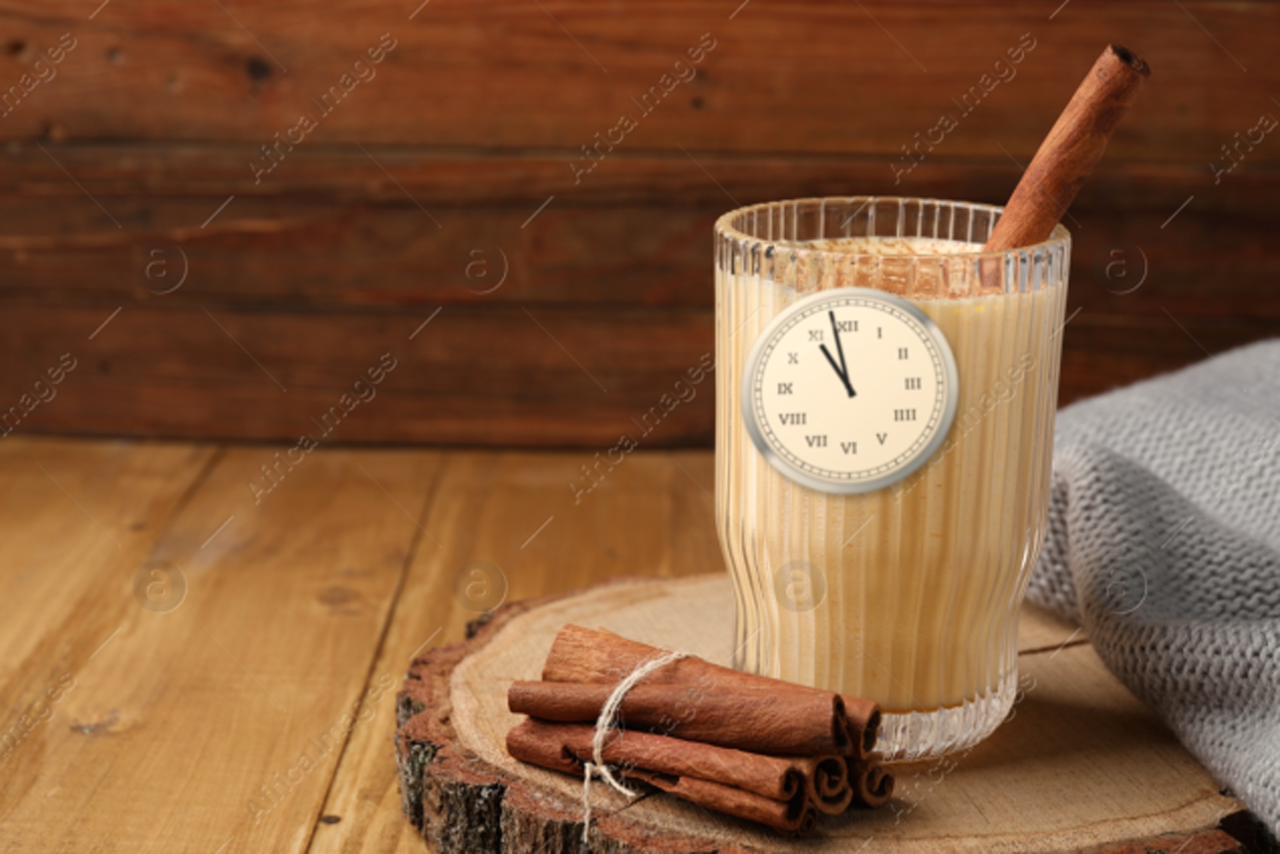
10 h 58 min
